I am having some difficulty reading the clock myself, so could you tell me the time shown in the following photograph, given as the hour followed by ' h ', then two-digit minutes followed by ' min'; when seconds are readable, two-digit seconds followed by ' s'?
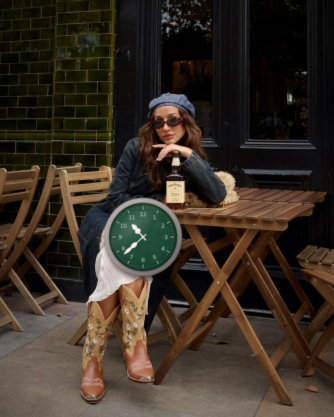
10 h 38 min
